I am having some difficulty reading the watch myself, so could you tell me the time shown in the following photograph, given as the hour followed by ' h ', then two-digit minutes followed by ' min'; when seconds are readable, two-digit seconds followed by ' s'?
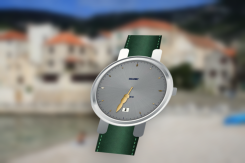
6 h 33 min
